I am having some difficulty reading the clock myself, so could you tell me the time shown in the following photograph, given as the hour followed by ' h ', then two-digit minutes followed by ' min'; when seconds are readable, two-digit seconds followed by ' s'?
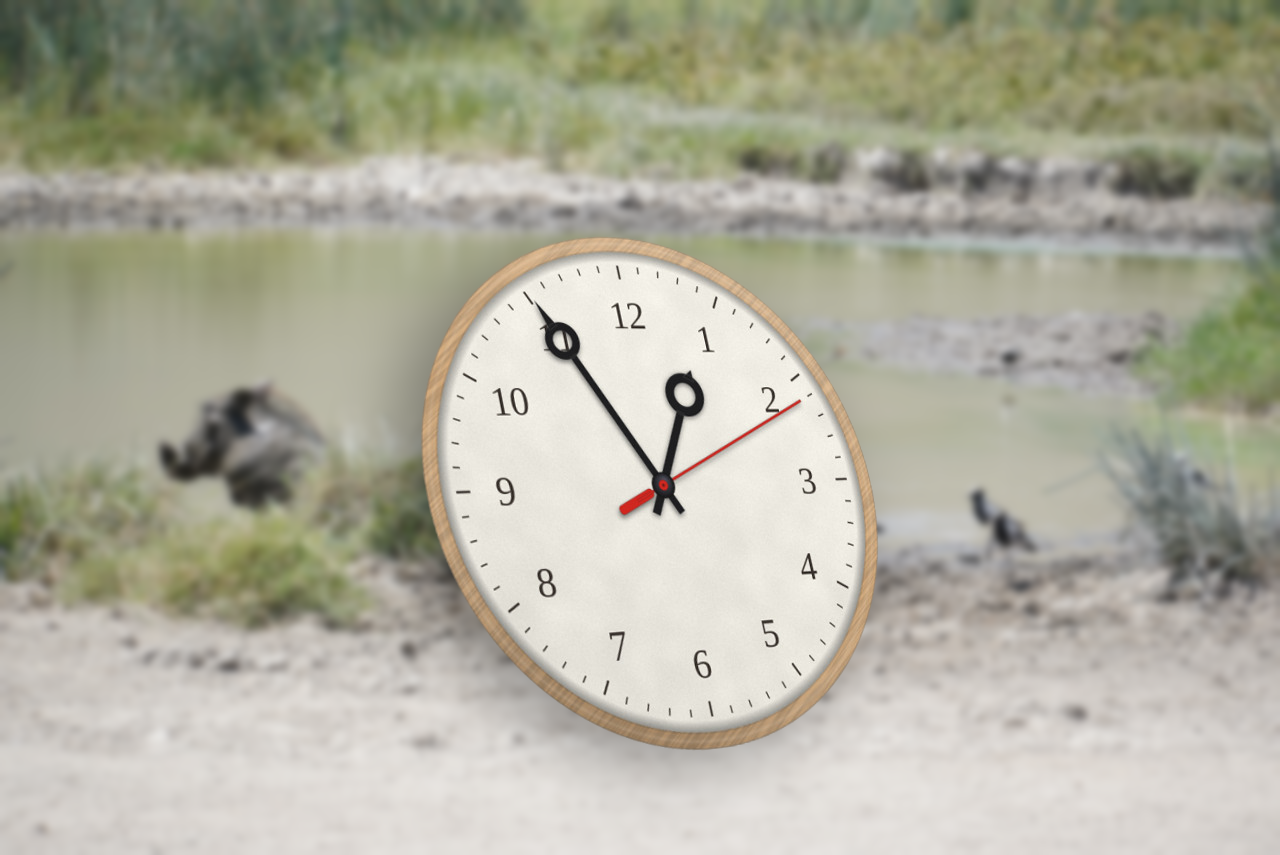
12 h 55 min 11 s
